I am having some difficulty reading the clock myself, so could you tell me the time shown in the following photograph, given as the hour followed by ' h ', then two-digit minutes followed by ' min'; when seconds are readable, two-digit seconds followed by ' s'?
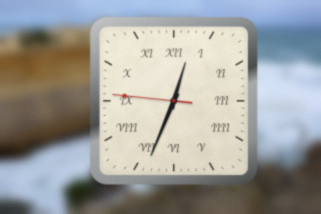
12 h 33 min 46 s
